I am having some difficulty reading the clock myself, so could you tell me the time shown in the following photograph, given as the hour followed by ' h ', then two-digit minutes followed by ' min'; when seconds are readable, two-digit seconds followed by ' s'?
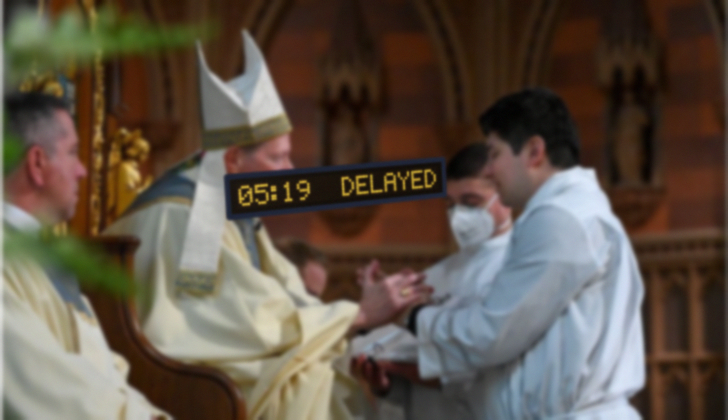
5 h 19 min
